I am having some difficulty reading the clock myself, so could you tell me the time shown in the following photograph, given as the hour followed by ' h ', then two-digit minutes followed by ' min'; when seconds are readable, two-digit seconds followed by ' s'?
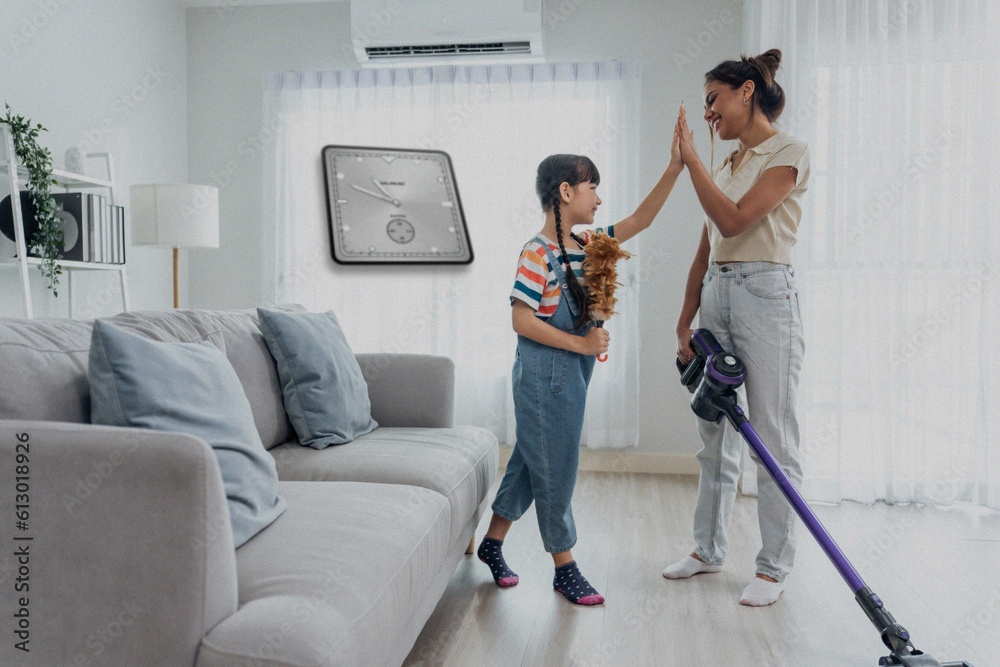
10 h 49 min
